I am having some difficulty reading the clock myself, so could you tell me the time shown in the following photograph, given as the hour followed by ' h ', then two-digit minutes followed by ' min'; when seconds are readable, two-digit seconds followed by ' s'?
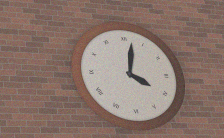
4 h 02 min
